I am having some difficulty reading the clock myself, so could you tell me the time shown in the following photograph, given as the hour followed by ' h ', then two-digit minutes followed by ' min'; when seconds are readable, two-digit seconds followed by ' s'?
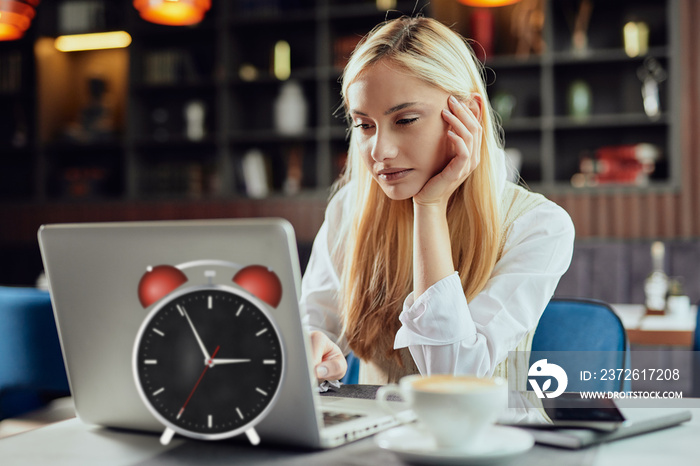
2 h 55 min 35 s
